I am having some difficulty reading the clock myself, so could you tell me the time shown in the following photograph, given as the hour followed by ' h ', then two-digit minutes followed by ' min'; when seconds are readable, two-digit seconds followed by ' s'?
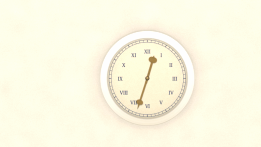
12 h 33 min
